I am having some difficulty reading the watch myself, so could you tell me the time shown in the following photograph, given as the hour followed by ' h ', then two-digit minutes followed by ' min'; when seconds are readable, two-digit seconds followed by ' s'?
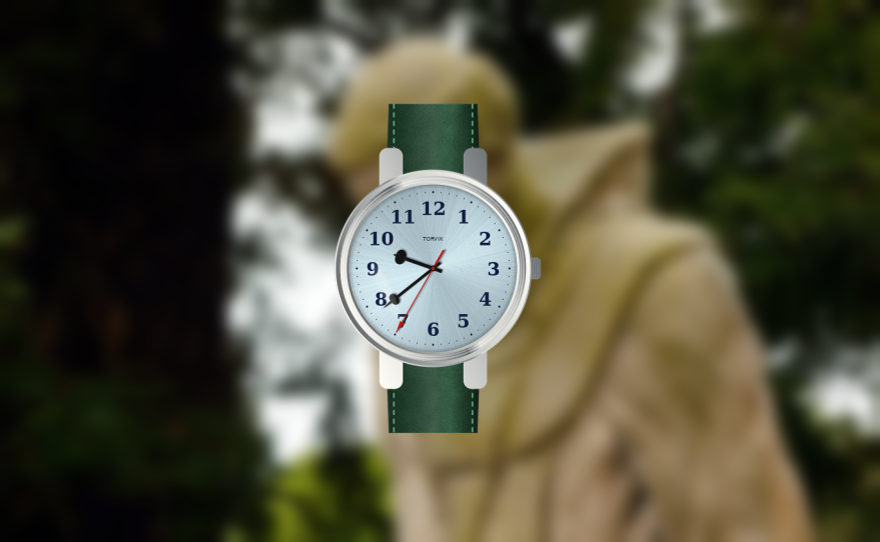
9 h 38 min 35 s
